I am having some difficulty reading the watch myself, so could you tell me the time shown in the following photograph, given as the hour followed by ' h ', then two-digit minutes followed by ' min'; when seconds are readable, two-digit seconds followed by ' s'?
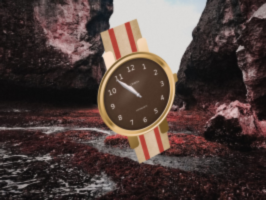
10 h 54 min
